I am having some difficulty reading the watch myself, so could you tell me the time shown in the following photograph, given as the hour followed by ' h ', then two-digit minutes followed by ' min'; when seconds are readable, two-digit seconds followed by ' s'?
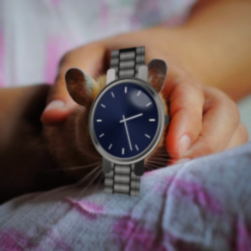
2 h 27 min
